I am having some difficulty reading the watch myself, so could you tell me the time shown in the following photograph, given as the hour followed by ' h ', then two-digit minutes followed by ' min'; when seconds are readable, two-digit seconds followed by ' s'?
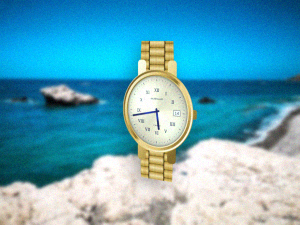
5 h 43 min
